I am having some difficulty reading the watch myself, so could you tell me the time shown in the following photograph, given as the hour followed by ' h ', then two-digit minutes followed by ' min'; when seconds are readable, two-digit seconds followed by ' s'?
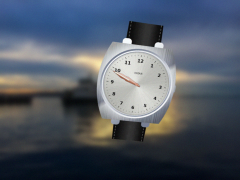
9 h 49 min
